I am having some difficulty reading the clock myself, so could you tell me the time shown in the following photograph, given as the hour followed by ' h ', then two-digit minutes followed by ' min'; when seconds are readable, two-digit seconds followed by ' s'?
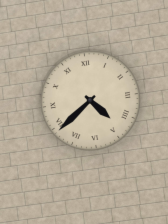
4 h 39 min
